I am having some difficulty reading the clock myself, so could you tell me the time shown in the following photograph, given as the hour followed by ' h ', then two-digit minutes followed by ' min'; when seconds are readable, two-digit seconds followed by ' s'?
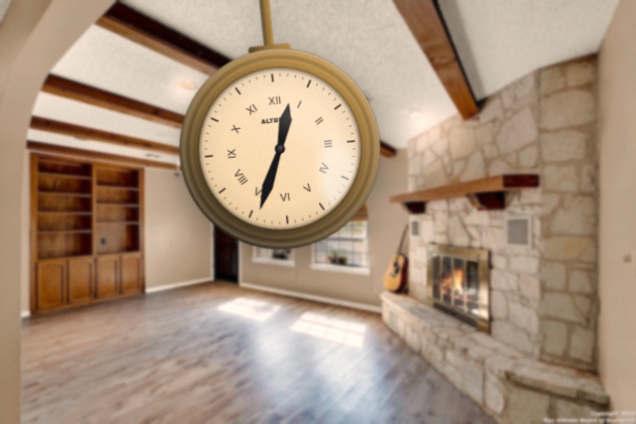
12 h 34 min
